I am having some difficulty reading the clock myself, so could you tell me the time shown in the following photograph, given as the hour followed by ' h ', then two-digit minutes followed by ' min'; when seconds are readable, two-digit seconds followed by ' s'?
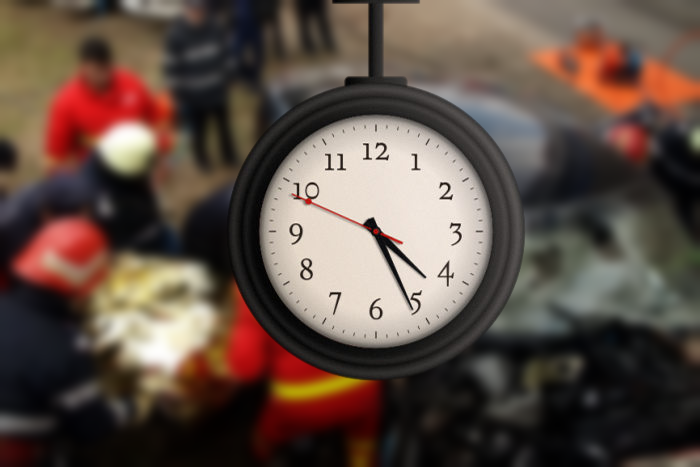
4 h 25 min 49 s
